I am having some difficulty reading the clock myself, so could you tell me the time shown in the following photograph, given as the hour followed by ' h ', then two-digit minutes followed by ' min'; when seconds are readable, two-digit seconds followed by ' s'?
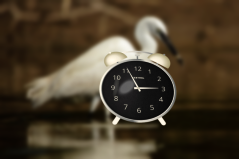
2 h 56 min
